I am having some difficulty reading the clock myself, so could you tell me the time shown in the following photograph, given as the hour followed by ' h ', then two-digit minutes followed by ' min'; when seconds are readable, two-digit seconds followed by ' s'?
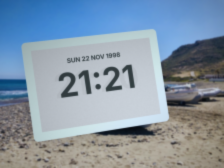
21 h 21 min
